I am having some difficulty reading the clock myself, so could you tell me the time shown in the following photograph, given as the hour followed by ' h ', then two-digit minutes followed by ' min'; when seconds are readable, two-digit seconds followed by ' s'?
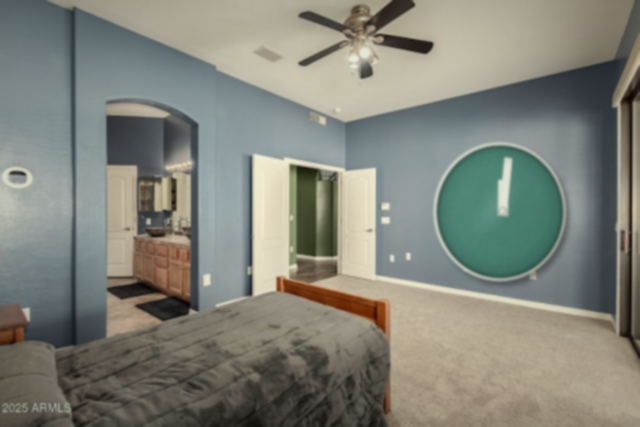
12 h 01 min
